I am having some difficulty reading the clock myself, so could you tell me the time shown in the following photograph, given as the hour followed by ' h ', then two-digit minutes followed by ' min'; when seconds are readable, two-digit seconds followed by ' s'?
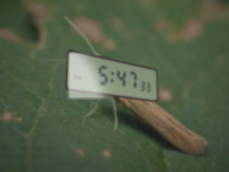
5 h 47 min
